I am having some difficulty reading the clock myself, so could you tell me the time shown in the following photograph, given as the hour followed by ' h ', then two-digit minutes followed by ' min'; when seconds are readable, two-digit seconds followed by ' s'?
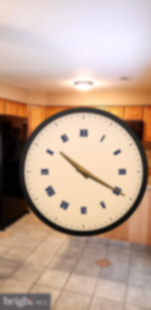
10 h 20 min
